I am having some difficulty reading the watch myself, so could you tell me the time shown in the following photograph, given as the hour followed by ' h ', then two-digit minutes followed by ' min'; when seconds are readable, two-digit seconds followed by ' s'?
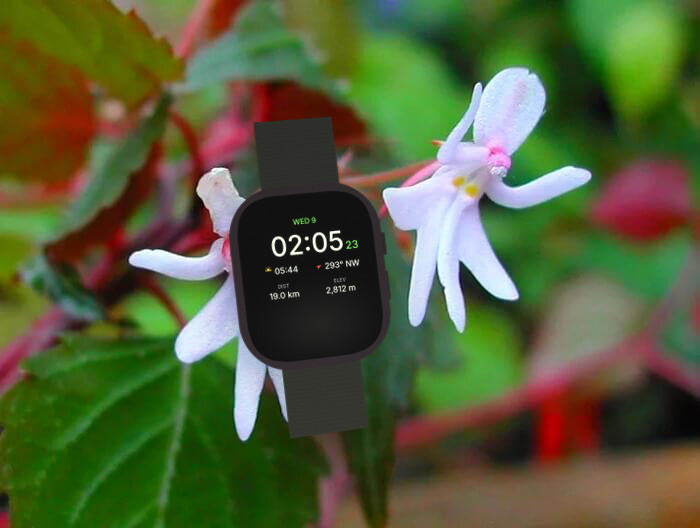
2 h 05 min 23 s
